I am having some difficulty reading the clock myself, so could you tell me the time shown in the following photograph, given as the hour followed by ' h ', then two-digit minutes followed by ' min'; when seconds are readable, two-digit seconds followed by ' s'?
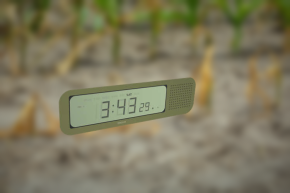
3 h 43 min 29 s
